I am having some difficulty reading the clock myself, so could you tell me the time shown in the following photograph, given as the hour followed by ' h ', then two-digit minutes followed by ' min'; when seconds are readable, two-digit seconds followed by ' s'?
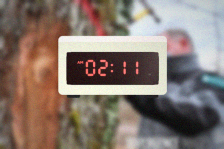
2 h 11 min
